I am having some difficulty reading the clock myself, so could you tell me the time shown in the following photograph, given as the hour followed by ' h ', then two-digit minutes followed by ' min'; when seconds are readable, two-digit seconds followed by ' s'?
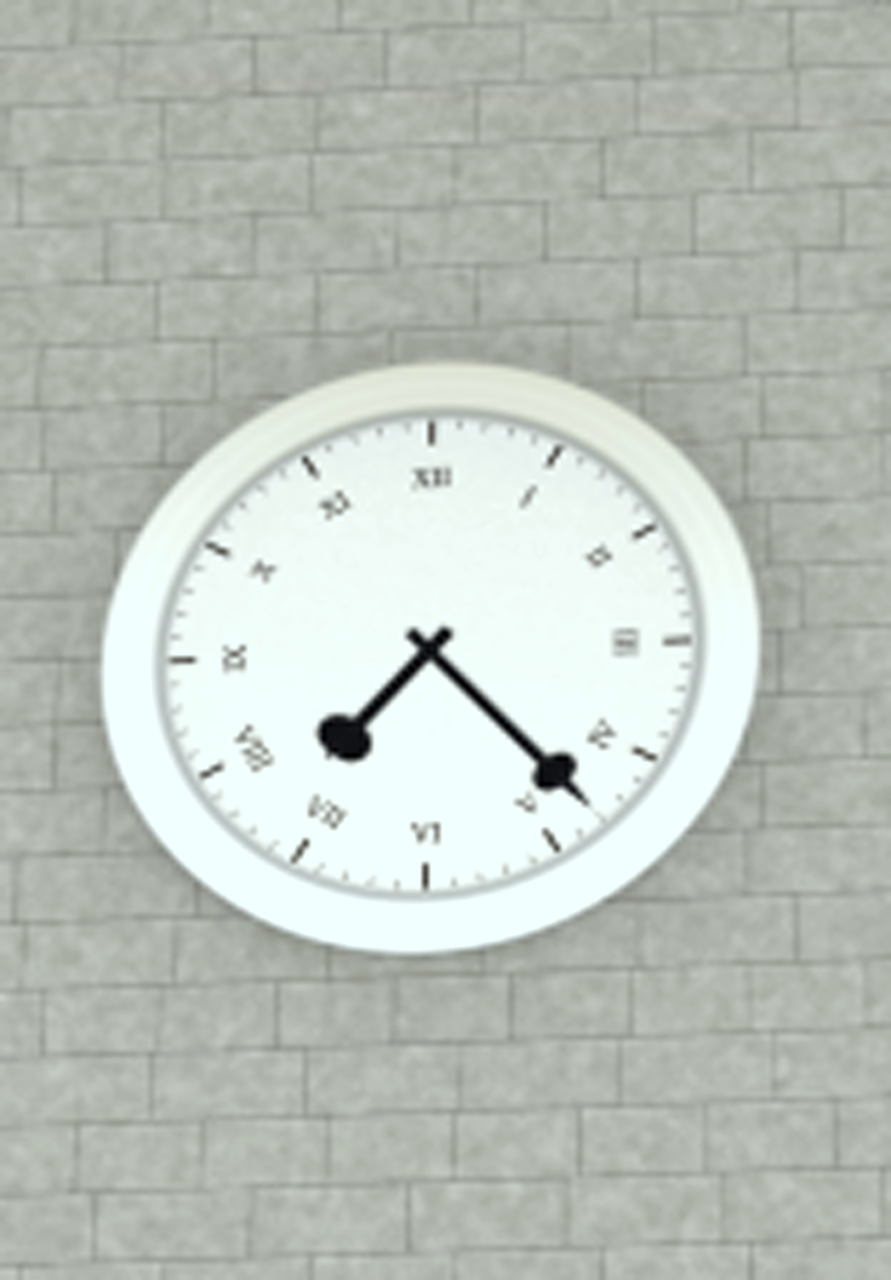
7 h 23 min
